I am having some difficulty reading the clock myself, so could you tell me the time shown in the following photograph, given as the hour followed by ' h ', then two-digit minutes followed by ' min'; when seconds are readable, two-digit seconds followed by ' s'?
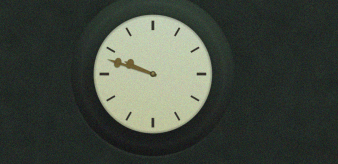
9 h 48 min
